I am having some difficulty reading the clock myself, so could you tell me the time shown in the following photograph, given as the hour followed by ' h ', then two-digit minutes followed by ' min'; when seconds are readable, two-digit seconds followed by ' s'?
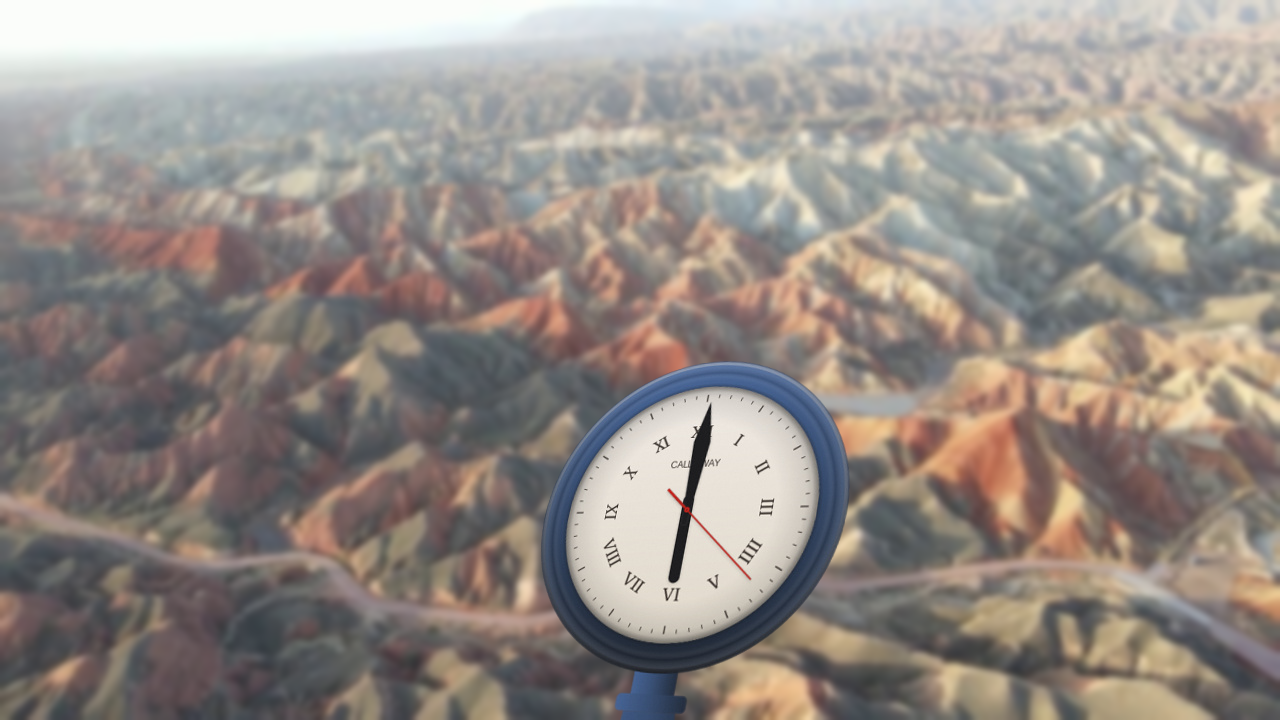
6 h 00 min 22 s
